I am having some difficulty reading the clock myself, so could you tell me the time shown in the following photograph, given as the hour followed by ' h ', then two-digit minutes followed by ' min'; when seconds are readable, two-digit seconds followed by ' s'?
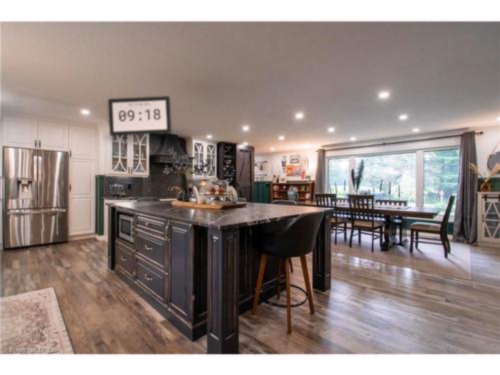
9 h 18 min
